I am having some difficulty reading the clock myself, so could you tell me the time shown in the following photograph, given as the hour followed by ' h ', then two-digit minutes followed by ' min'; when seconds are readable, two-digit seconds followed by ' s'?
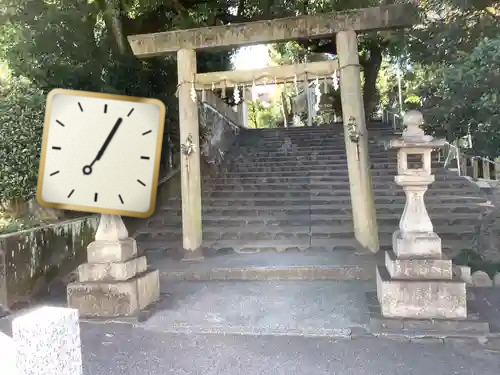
7 h 04 min
